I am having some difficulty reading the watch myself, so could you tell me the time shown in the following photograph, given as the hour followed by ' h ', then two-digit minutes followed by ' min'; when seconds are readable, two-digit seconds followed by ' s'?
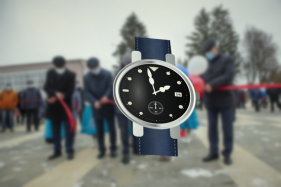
1 h 58 min
